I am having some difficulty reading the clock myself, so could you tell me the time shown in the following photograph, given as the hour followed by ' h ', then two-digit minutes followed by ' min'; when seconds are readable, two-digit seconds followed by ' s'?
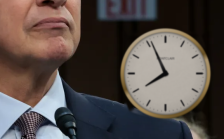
7 h 56 min
